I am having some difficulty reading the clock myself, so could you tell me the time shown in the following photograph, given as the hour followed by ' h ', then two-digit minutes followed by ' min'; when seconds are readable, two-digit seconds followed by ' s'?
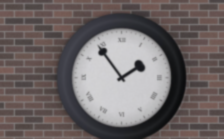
1 h 54 min
